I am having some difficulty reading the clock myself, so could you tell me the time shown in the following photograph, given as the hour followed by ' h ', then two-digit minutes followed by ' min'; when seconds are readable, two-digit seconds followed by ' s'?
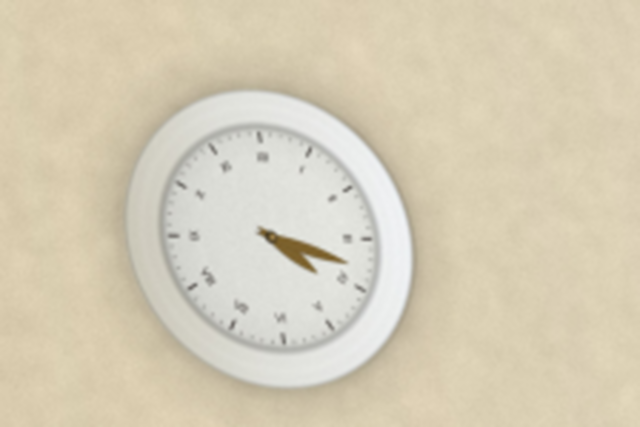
4 h 18 min
